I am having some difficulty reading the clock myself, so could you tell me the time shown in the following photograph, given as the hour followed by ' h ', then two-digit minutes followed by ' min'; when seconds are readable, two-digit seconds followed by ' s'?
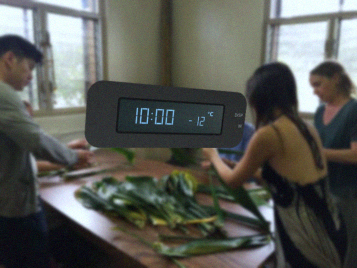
10 h 00 min
